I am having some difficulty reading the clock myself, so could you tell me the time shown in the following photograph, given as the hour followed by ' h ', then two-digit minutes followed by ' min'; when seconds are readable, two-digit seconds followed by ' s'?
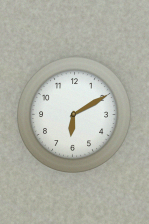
6 h 10 min
